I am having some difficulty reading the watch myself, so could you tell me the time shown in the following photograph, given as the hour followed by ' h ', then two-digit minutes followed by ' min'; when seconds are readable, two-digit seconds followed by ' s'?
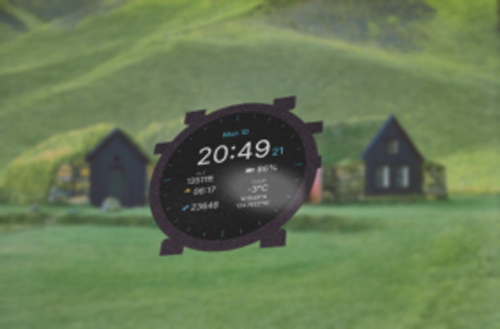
20 h 49 min
